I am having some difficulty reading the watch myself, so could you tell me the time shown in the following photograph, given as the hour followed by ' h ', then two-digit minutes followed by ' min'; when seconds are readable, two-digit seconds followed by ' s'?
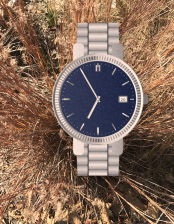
6 h 55 min
